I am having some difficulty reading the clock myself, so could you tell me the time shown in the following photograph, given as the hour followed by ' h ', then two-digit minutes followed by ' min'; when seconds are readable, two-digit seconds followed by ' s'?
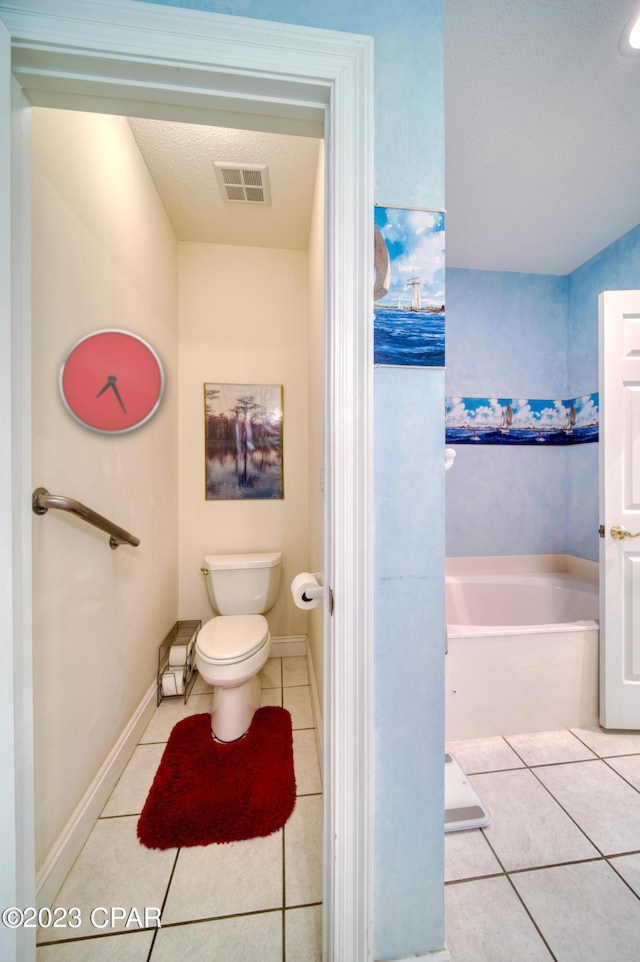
7 h 26 min
